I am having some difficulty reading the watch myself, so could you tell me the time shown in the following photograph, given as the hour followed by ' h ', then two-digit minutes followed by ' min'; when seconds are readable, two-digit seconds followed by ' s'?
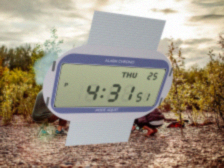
4 h 31 min 51 s
